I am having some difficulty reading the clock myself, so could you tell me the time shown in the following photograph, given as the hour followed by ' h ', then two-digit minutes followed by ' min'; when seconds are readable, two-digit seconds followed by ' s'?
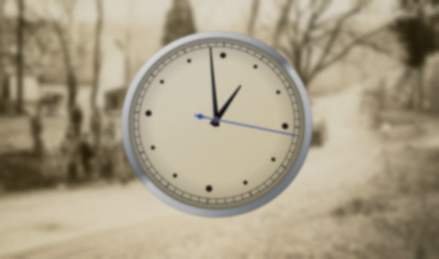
12 h 58 min 16 s
